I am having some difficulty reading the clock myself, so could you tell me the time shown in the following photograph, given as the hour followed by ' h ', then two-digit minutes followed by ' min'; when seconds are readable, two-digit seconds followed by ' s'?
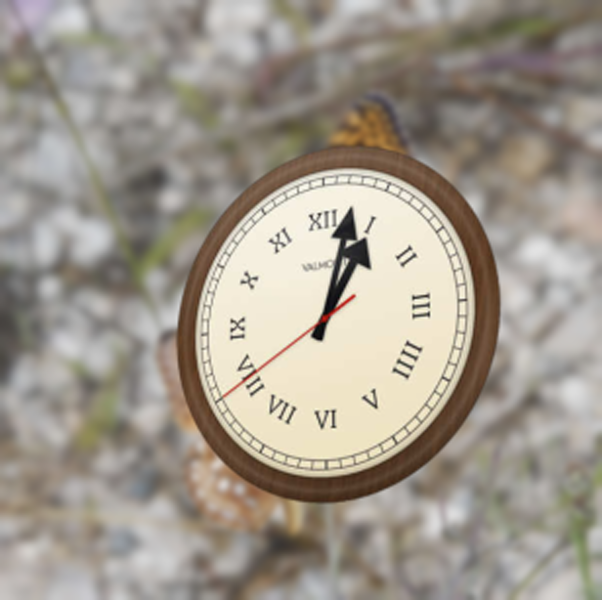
1 h 02 min 40 s
